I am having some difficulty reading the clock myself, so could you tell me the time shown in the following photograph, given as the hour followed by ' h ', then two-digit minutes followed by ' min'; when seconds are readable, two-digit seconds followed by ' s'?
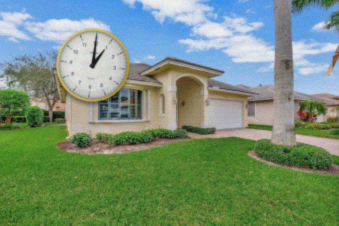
1 h 00 min
